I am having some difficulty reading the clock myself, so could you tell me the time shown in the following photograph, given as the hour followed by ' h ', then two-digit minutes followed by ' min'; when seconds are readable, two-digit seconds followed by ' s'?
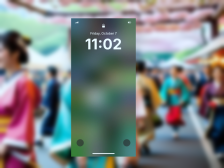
11 h 02 min
